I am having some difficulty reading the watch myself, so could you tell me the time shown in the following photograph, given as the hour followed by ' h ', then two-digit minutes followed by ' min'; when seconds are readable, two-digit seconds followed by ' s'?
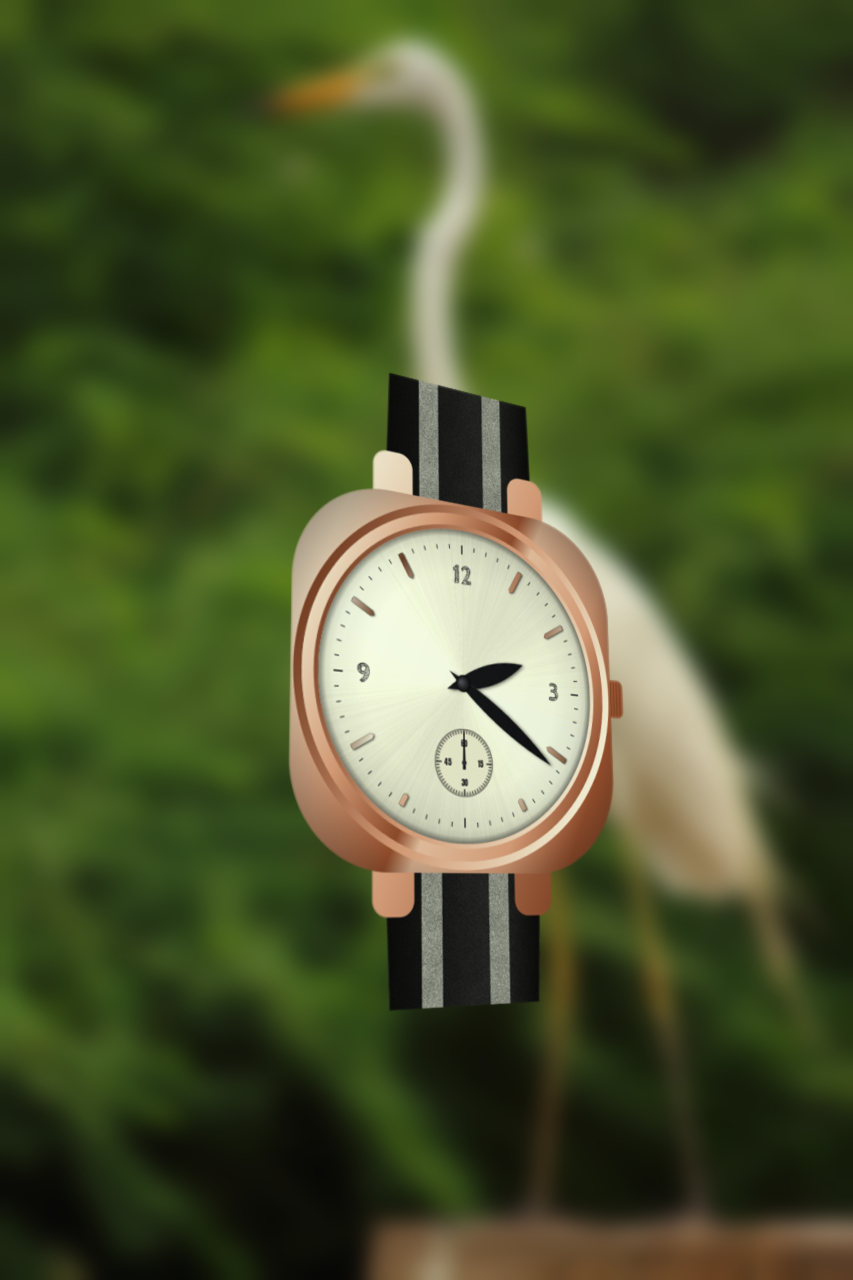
2 h 21 min
